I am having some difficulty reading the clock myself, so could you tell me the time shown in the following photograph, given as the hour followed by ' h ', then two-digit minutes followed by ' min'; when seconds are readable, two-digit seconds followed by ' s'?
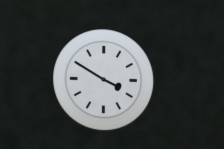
3 h 50 min
